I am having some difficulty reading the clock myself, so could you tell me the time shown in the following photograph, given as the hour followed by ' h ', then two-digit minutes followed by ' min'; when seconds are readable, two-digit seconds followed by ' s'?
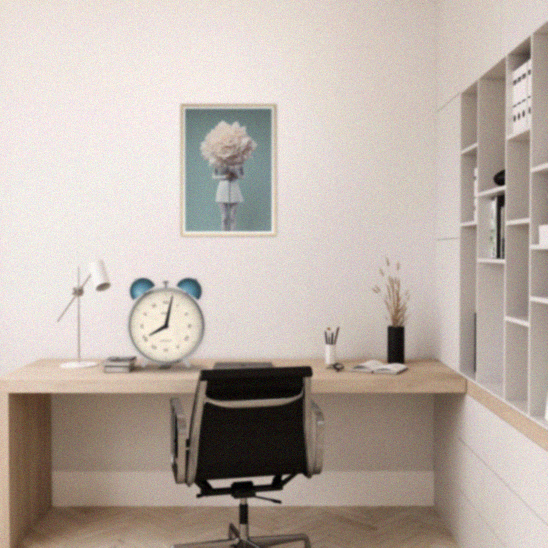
8 h 02 min
